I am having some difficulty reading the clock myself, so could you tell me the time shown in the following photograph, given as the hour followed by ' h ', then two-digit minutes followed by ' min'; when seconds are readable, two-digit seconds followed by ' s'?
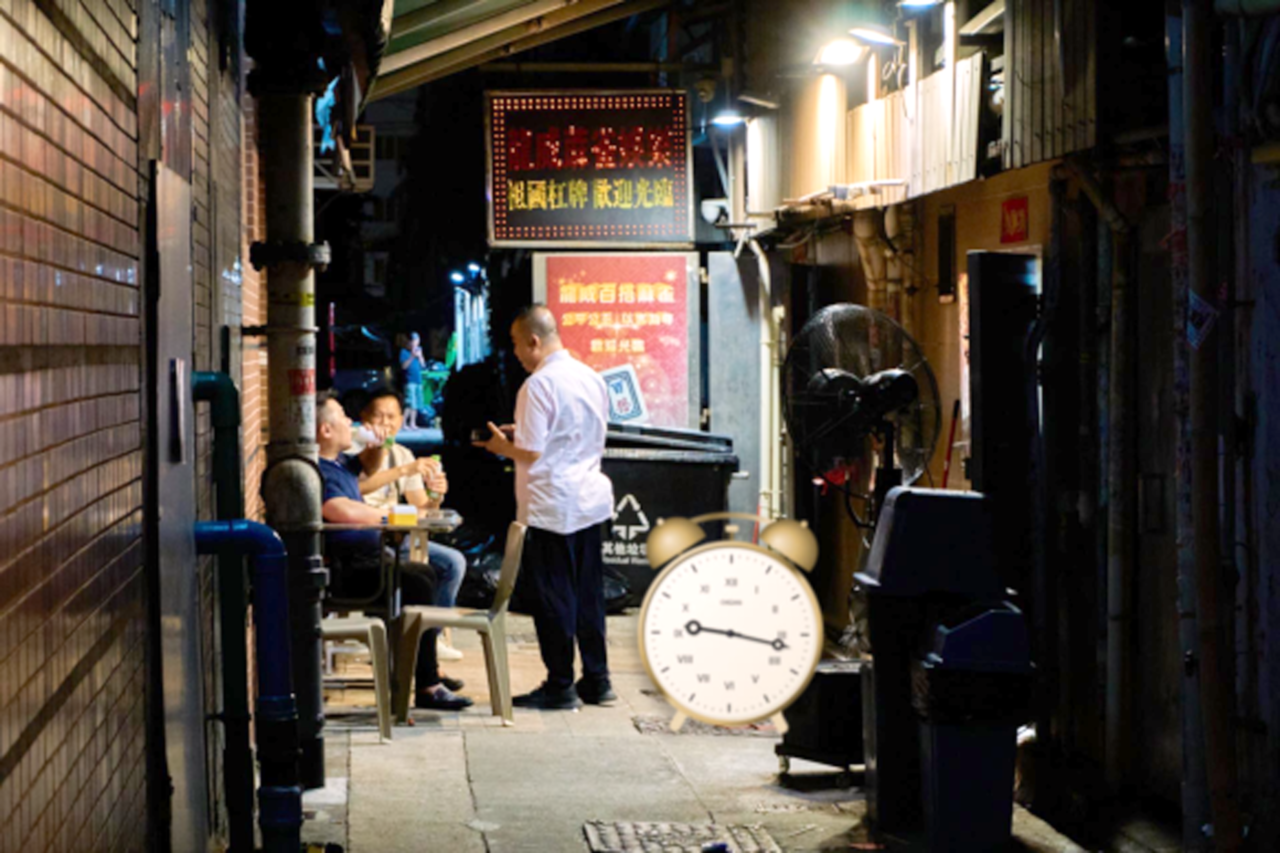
9 h 17 min
